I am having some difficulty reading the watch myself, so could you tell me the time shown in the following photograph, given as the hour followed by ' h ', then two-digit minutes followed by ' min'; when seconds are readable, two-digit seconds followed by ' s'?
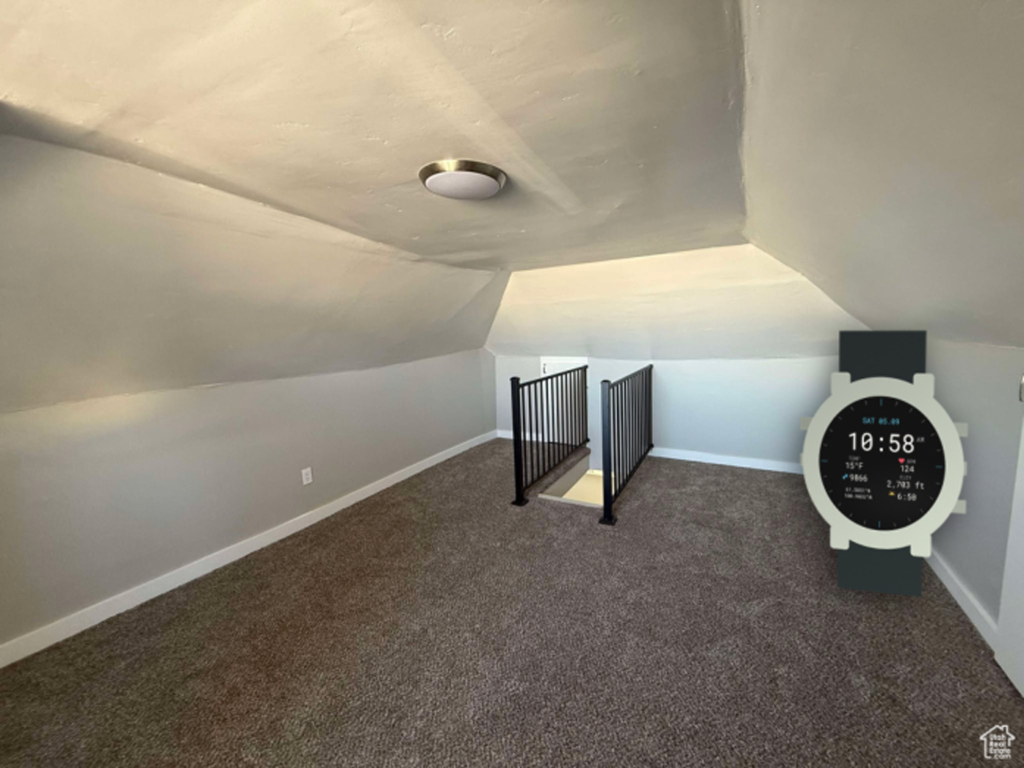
10 h 58 min
